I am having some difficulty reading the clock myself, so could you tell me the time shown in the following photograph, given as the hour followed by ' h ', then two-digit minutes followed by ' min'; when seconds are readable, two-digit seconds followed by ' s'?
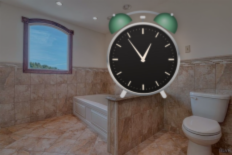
12 h 54 min
